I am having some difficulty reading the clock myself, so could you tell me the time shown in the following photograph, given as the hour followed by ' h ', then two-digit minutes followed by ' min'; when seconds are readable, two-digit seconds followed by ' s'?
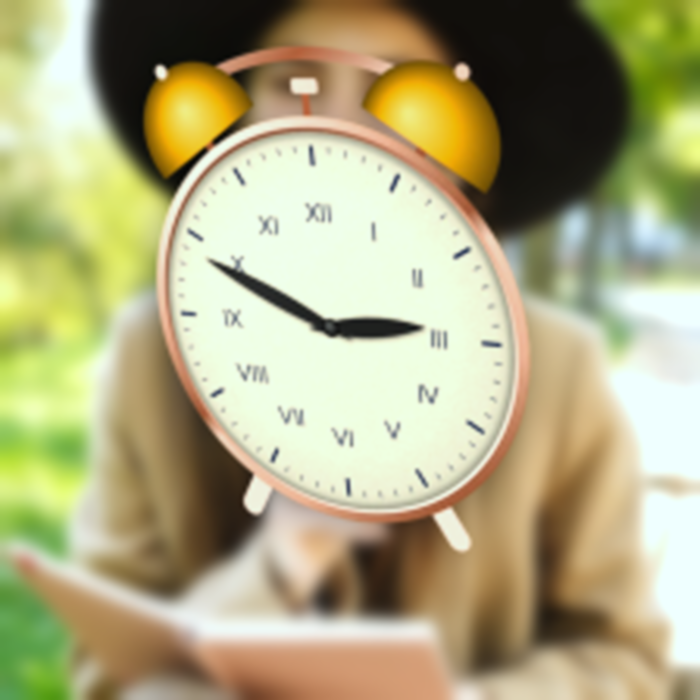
2 h 49 min
